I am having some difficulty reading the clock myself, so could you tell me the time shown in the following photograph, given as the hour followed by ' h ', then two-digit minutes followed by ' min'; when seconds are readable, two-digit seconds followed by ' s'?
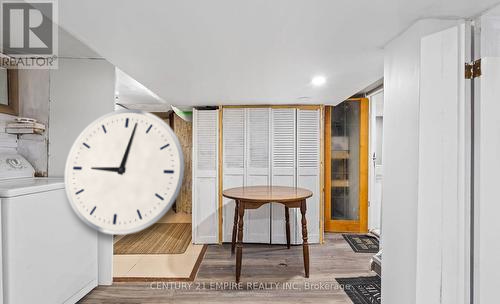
9 h 02 min
